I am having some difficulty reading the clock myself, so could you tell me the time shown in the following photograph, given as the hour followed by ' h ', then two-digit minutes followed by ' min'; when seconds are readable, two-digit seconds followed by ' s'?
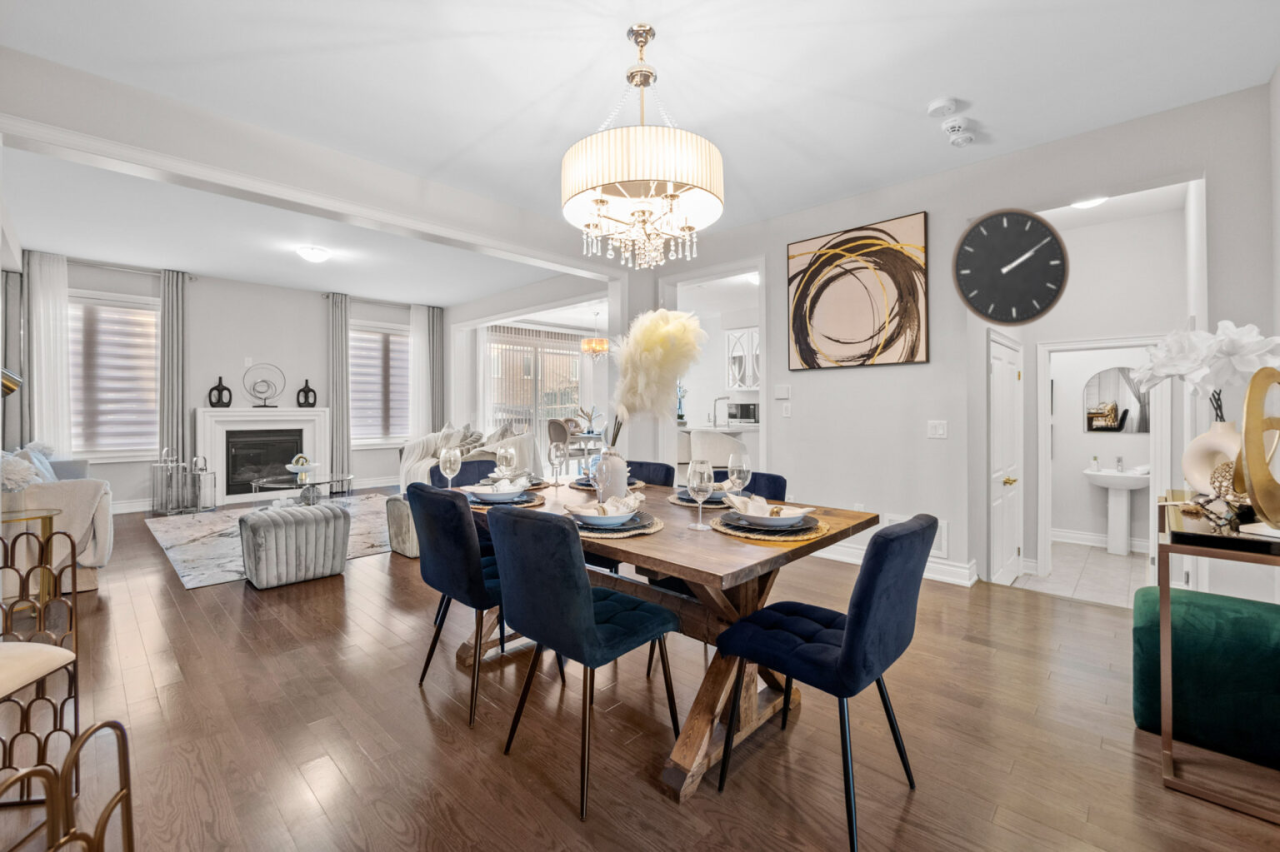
2 h 10 min
